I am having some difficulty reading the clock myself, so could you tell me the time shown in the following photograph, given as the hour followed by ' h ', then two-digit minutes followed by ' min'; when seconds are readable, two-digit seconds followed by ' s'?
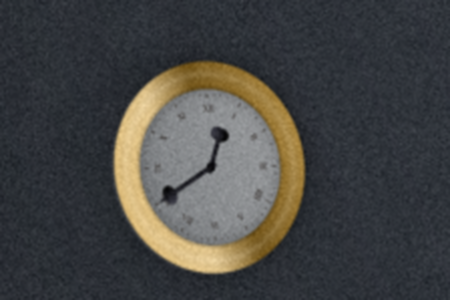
12 h 40 min
